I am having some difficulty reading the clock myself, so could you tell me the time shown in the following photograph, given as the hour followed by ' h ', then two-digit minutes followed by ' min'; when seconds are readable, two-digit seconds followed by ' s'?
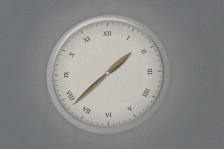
1 h 38 min
